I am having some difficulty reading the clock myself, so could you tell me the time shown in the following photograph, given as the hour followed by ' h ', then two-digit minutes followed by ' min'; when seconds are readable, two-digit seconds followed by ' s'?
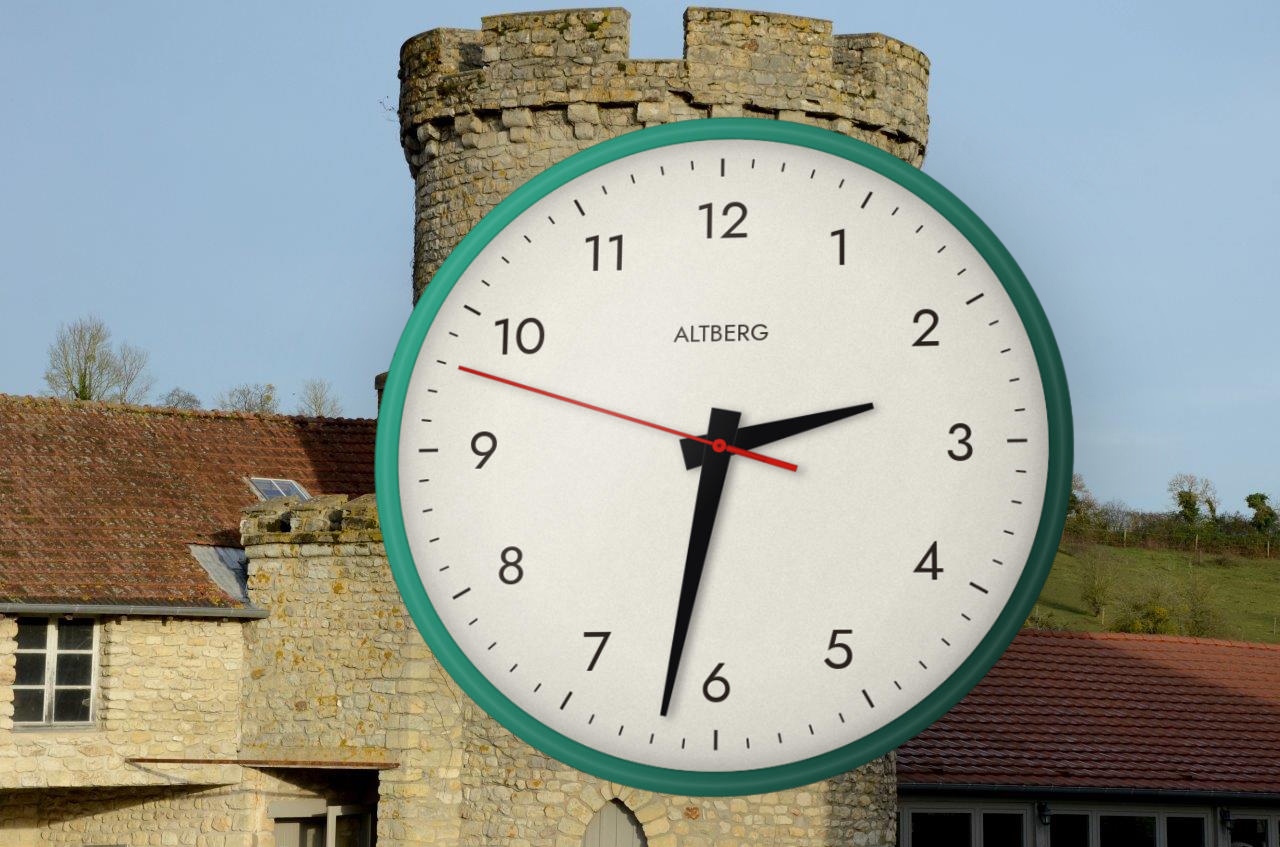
2 h 31 min 48 s
